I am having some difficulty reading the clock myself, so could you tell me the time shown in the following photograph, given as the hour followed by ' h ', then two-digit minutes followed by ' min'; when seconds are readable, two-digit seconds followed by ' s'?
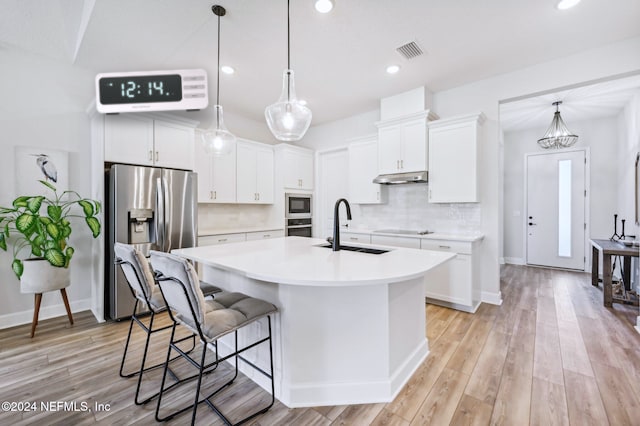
12 h 14 min
